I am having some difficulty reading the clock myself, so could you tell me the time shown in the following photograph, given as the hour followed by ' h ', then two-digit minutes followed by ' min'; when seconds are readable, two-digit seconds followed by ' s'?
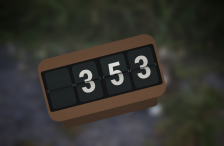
3 h 53 min
